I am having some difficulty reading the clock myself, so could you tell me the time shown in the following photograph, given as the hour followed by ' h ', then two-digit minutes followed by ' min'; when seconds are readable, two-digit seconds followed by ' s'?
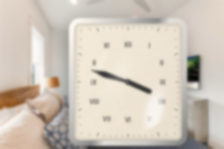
3 h 48 min
